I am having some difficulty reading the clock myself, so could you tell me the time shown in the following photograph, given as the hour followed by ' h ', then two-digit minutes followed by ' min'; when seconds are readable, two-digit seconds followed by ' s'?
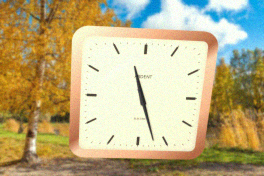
11 h 27 min
